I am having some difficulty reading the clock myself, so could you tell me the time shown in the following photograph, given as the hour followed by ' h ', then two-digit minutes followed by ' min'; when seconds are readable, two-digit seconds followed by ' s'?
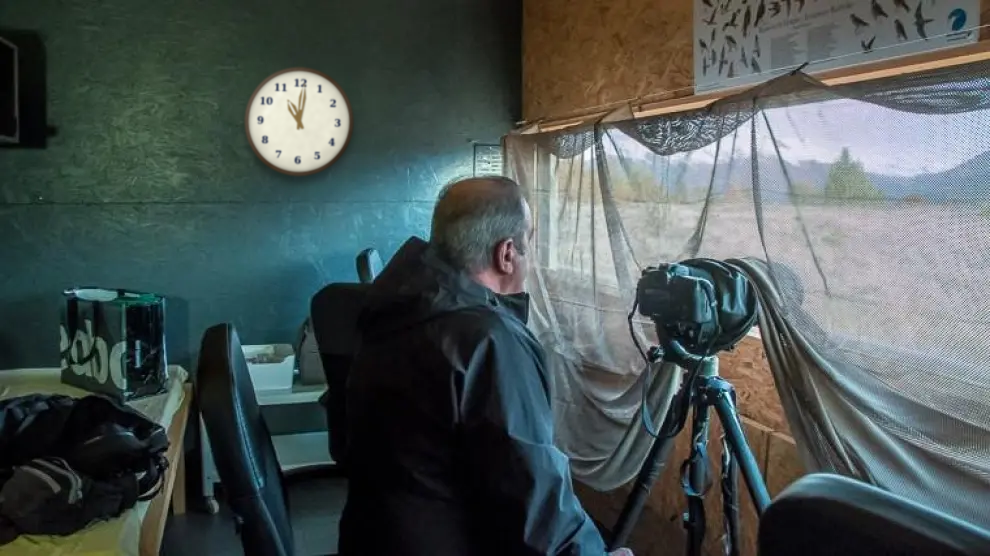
11 h 01 min
